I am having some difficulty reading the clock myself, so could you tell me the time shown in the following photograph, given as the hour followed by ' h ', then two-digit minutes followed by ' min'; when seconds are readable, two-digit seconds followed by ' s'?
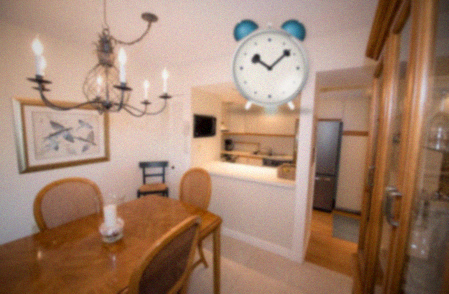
10 h 08 min
